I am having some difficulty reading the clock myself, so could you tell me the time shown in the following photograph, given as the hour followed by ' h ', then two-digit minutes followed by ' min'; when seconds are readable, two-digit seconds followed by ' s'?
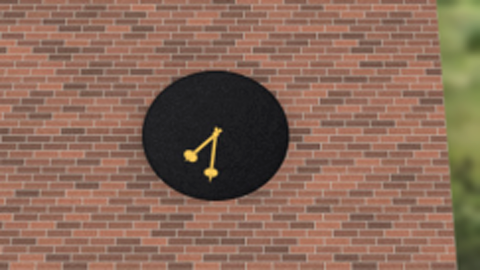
7 h 31 min
